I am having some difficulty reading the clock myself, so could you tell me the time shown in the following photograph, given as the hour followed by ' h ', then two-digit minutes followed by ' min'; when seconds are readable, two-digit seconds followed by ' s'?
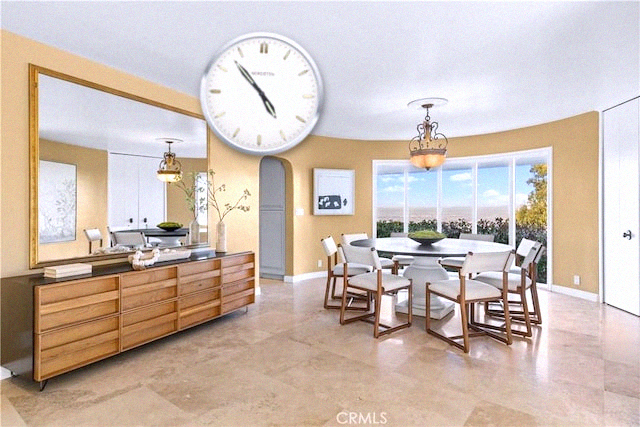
4 h 53 min
